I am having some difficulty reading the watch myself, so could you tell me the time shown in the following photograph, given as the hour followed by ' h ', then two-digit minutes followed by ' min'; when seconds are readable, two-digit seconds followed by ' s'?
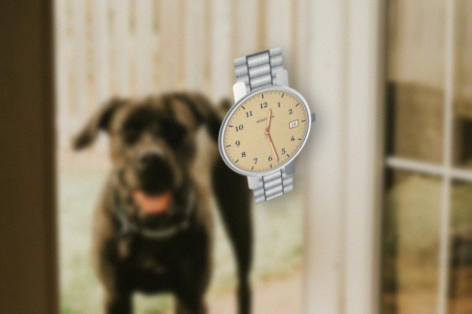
12 h 28 min
